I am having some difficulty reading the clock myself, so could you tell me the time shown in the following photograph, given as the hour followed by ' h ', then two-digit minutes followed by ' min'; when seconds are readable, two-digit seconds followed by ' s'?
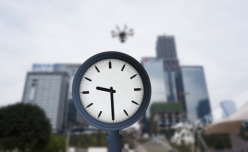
9 h 30 min
